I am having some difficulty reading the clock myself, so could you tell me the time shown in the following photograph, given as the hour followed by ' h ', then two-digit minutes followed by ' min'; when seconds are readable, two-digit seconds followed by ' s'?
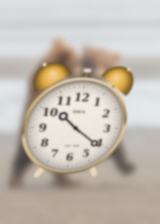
10 h 21 min
